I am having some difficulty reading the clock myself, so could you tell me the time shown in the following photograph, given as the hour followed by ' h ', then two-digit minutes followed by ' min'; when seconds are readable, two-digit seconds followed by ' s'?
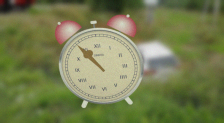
10 h 54 min
